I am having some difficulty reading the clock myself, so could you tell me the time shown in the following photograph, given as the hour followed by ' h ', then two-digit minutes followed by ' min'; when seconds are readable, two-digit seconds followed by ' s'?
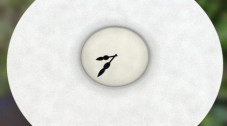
8 h 36 min
